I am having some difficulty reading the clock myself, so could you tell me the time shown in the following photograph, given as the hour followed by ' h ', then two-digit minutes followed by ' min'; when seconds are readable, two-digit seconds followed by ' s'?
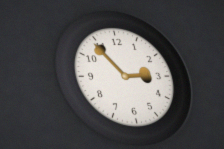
2 h 54 min
